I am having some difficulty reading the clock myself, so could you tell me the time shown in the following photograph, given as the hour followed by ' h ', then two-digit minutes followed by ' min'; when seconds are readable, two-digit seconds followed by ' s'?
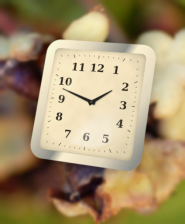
1 h 48 min
